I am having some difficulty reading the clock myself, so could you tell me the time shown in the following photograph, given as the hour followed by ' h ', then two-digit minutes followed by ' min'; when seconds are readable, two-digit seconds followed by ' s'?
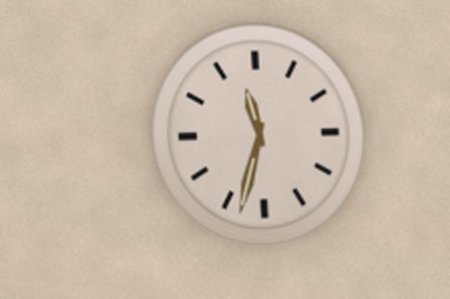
11 h 33 min
